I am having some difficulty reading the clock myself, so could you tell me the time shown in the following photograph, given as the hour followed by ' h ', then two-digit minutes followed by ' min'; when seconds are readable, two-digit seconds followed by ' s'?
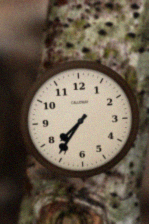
7 h 36 min
